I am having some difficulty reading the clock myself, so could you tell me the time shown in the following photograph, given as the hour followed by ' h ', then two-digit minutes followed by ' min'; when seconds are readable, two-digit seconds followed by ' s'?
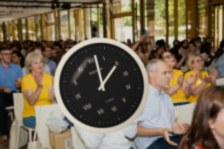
2 h 02 min
